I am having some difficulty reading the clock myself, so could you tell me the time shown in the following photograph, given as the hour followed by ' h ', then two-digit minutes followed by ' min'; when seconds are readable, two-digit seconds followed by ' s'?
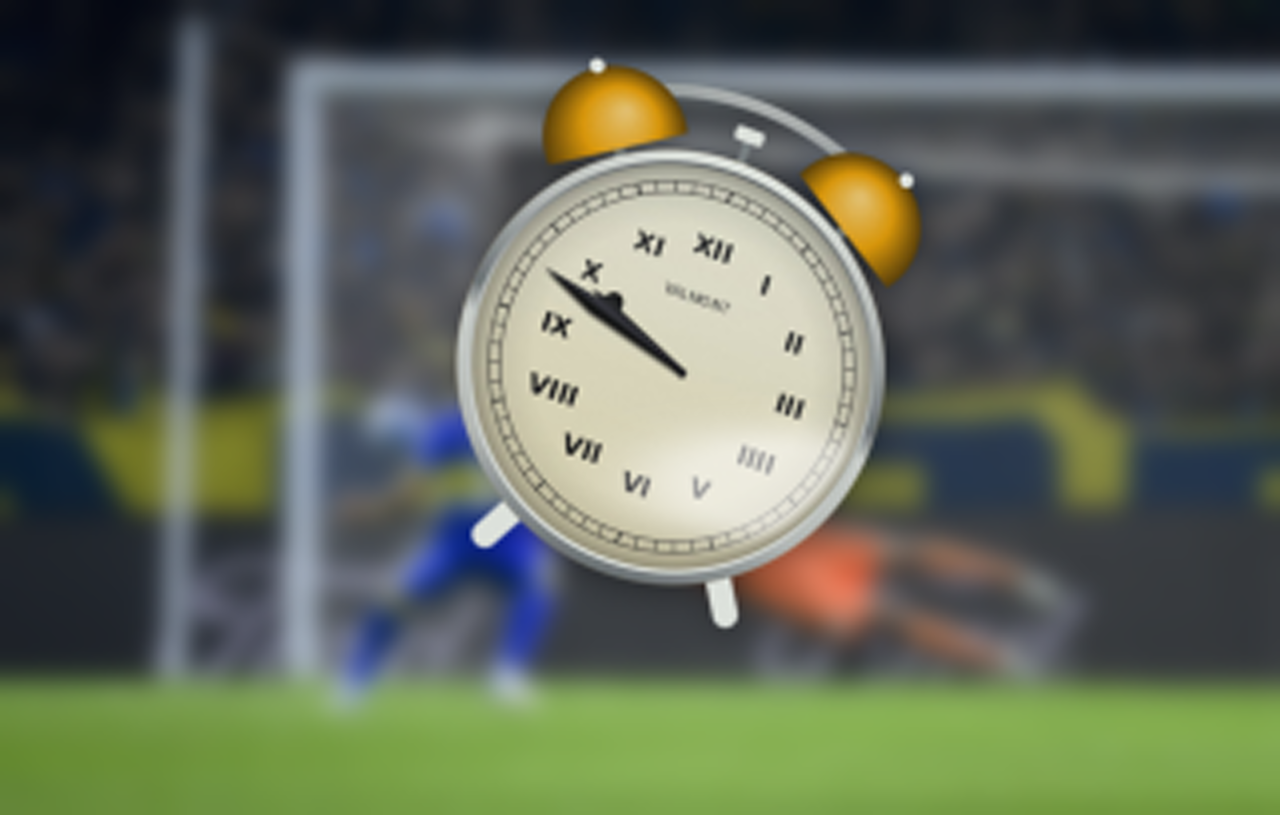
9 h 48 min
